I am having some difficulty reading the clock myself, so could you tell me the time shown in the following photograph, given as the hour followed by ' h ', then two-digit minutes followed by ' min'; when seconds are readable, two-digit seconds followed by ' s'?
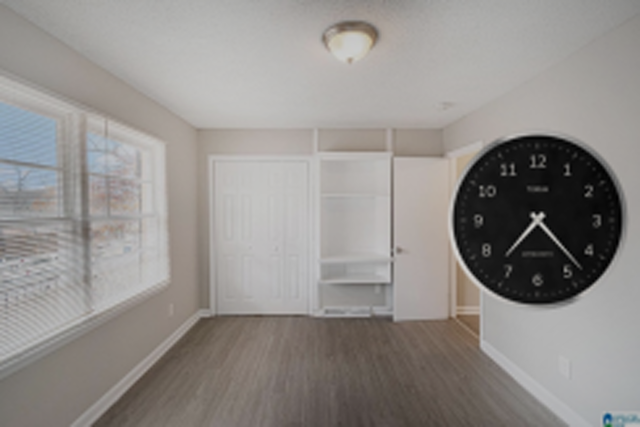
7 h 23 min
